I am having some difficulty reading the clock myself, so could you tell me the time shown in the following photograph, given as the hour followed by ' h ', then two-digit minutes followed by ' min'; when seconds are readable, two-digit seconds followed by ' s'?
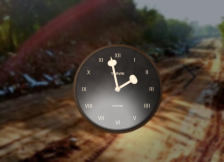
1 h 58 min
